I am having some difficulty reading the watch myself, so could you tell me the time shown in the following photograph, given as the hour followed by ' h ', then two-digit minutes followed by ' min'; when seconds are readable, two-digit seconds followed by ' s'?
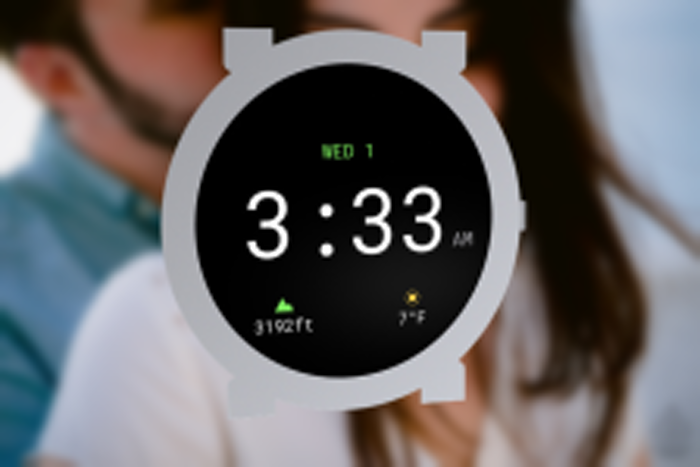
3 h 33 min
